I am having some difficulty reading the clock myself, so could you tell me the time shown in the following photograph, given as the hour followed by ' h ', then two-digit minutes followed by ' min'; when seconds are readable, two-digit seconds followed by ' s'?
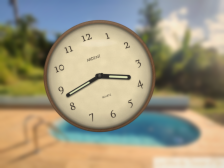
3 h 43 min
